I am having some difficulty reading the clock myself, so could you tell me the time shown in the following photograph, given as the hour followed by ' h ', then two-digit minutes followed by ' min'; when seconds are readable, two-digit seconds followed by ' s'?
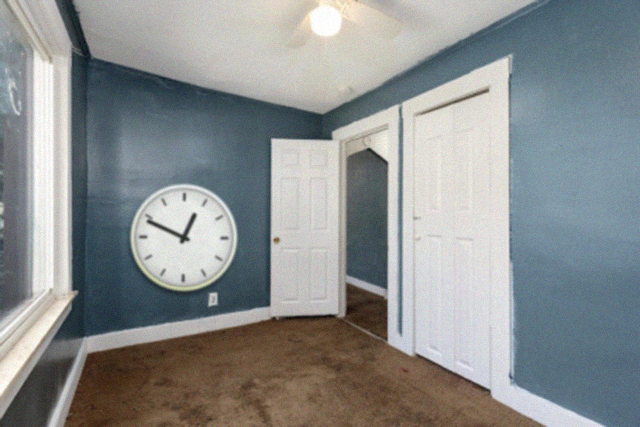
12 h 49 min
